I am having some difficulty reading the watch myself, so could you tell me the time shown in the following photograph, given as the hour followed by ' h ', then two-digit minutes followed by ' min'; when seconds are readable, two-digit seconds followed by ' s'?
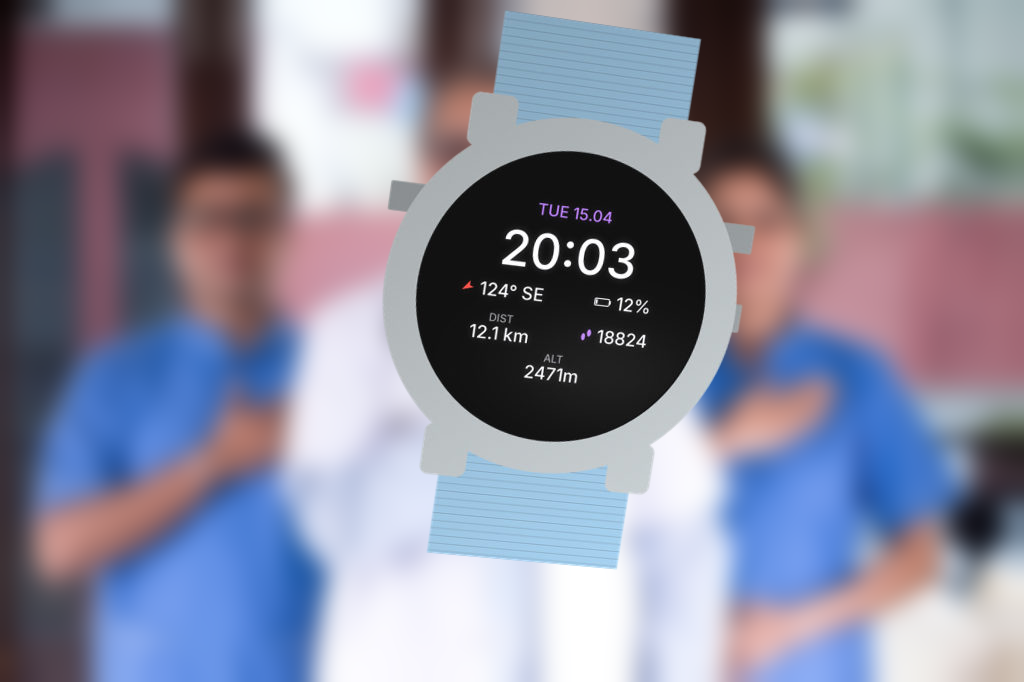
20 h 03 min
